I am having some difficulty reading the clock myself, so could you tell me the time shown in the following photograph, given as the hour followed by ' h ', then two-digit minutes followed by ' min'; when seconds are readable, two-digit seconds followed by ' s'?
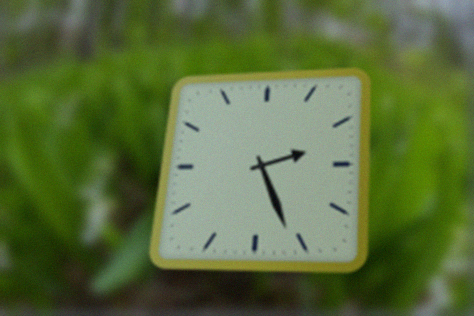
2 h 26 min
